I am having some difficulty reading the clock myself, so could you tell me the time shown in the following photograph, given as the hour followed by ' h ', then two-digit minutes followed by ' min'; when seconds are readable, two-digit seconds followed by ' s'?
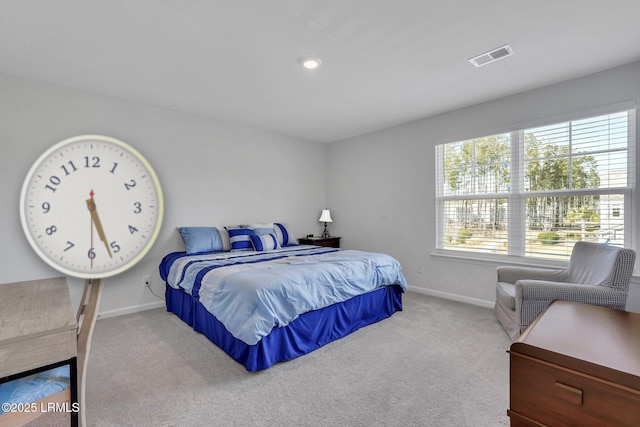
5 h 26 min 30 s
